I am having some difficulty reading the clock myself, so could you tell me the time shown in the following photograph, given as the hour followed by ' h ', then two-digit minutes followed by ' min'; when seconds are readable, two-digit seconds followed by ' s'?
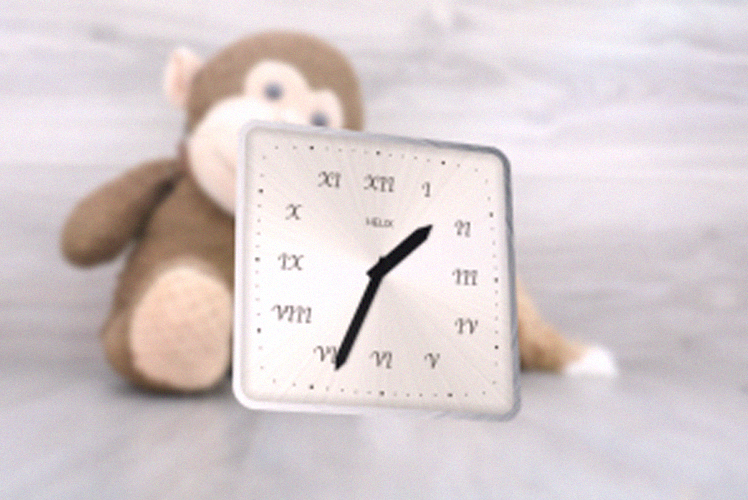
1 h 34 min
